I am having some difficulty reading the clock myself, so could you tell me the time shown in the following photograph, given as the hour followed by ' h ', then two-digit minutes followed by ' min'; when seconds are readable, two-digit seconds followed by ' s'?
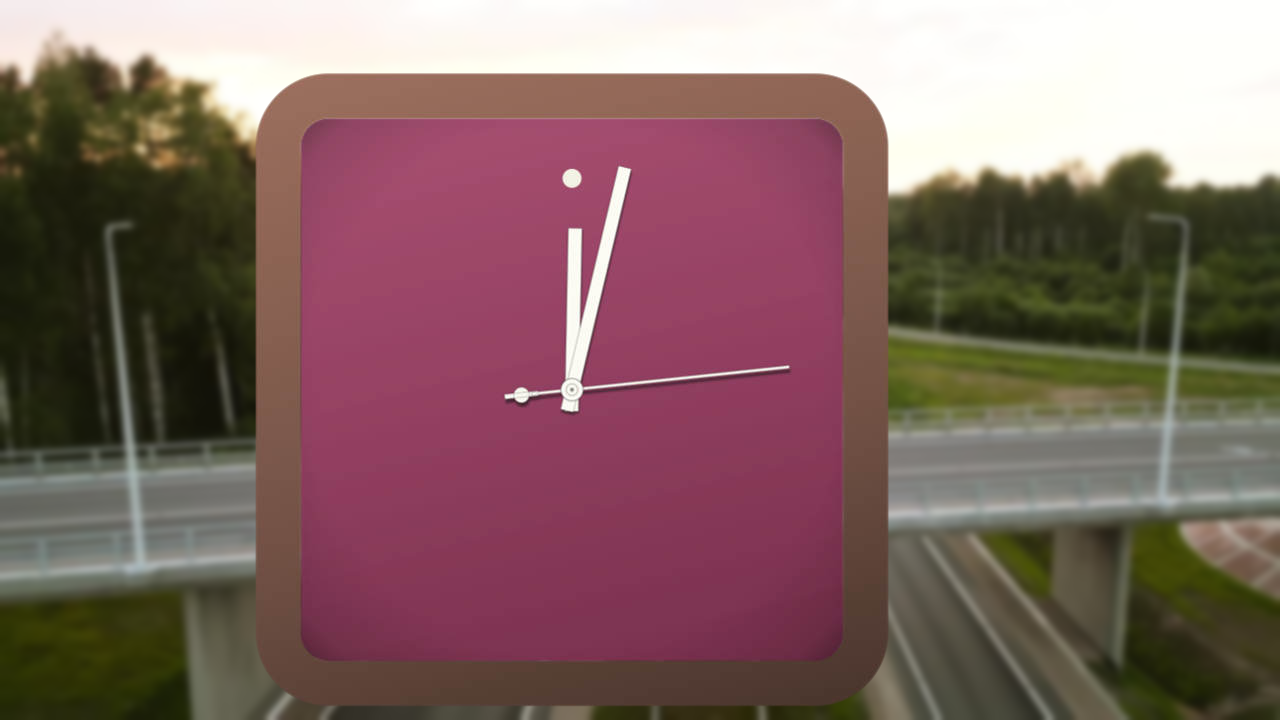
12 h 02 min 14 s
